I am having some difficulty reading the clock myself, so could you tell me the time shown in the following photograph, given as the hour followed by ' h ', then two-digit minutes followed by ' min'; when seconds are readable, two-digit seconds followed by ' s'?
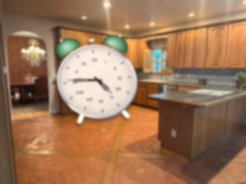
4 h 46 min
